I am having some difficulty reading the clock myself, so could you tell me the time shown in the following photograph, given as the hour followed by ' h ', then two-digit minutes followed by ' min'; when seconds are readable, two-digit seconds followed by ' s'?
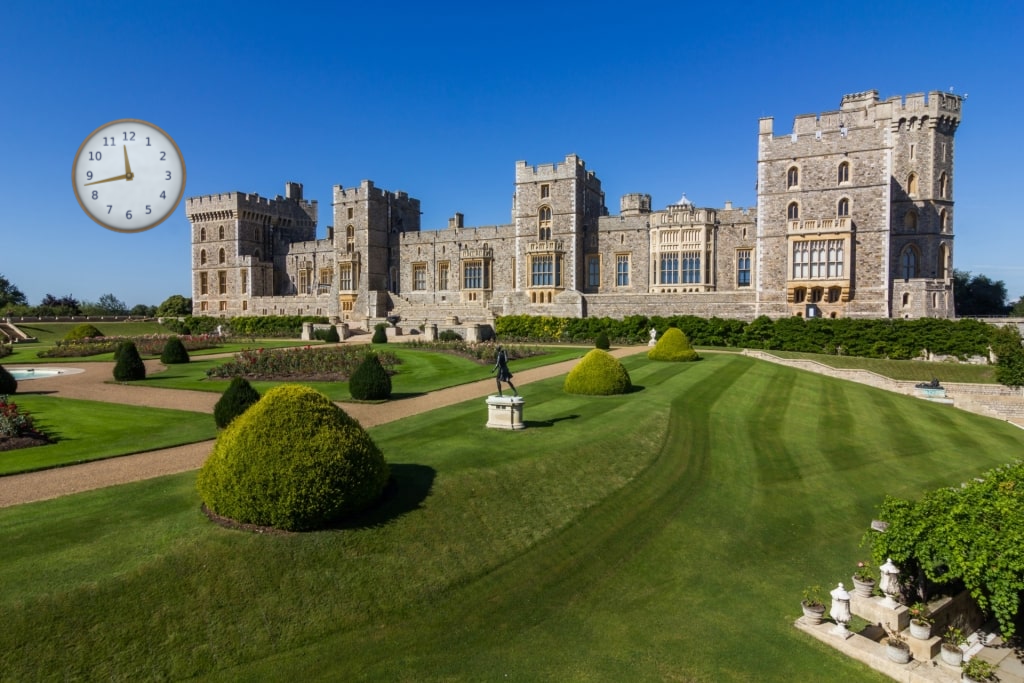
11 h 43 min
